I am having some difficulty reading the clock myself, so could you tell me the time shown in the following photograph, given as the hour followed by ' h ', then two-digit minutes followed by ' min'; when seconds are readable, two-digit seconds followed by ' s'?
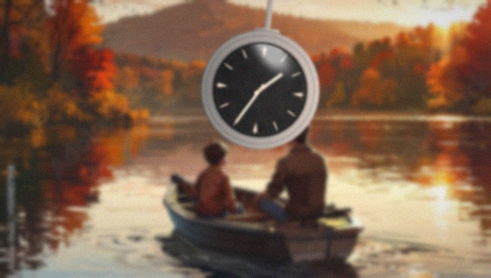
1 h 35 min
